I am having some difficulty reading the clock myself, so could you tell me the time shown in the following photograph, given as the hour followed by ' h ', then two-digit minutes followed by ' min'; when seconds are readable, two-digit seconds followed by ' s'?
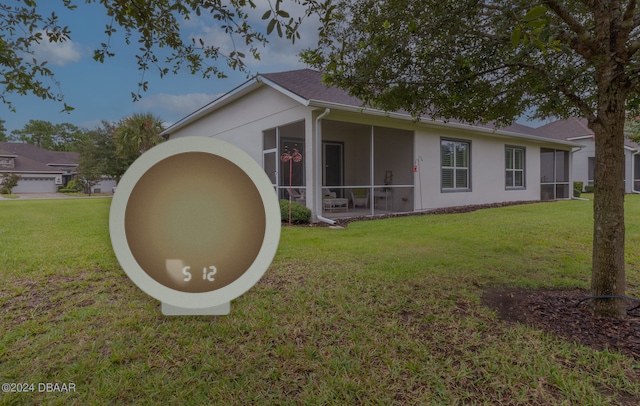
5 h 12 min
